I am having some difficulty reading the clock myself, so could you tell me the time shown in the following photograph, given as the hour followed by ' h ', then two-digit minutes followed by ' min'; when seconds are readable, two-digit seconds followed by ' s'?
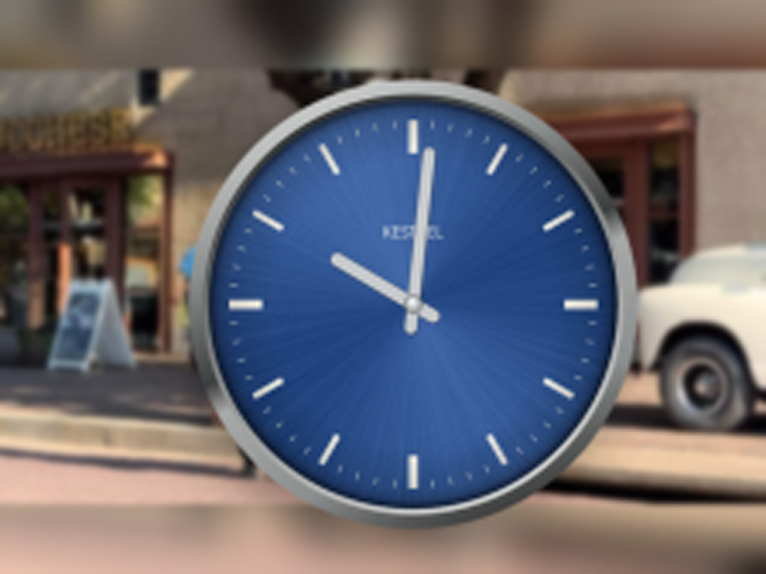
10 h 01 min
